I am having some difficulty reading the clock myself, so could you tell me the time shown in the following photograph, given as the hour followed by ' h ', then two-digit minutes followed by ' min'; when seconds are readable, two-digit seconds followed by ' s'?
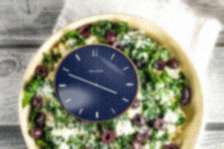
3 h 49 min
